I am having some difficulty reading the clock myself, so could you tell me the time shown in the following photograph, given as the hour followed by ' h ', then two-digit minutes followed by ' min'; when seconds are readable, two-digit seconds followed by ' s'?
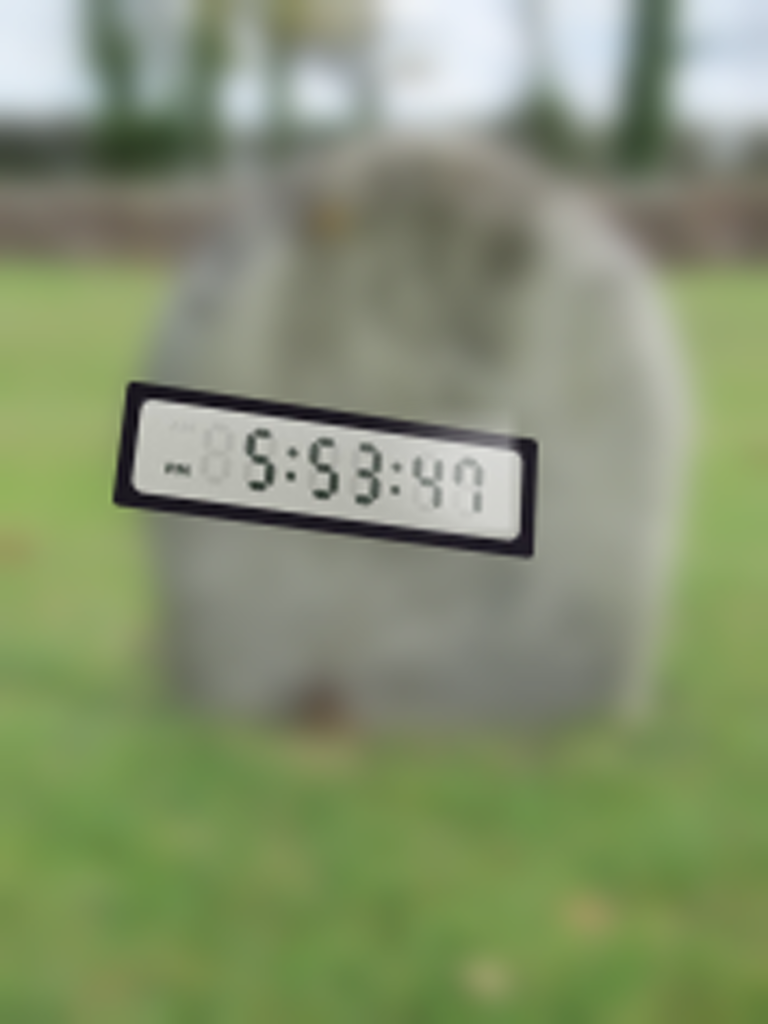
5 h 53 min 47 s
